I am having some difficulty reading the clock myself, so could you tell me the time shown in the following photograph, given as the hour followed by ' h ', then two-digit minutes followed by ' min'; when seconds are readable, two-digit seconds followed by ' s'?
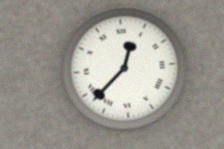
12 h 38 min
